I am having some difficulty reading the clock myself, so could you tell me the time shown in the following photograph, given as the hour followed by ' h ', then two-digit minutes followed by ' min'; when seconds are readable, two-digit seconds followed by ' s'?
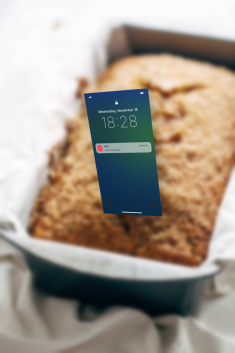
18 h 28 min
